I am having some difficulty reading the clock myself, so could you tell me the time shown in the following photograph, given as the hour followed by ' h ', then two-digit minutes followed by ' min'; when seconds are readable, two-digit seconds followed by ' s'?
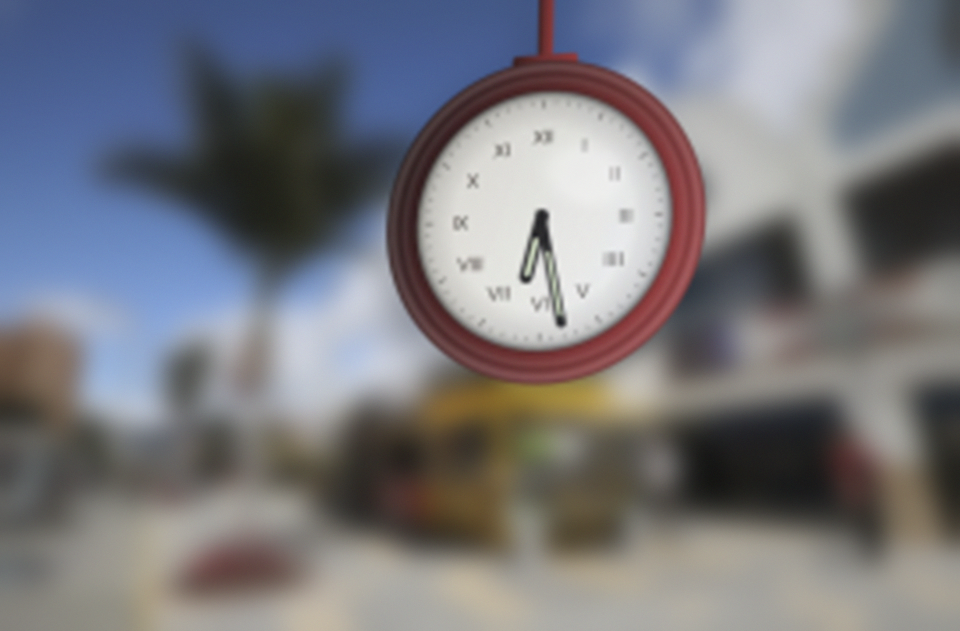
6 h 28 min
